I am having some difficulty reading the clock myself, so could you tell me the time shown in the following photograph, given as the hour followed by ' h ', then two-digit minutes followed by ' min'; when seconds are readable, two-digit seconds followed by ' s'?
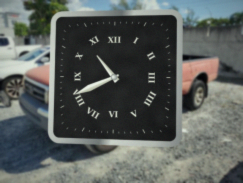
10 h 41 min
